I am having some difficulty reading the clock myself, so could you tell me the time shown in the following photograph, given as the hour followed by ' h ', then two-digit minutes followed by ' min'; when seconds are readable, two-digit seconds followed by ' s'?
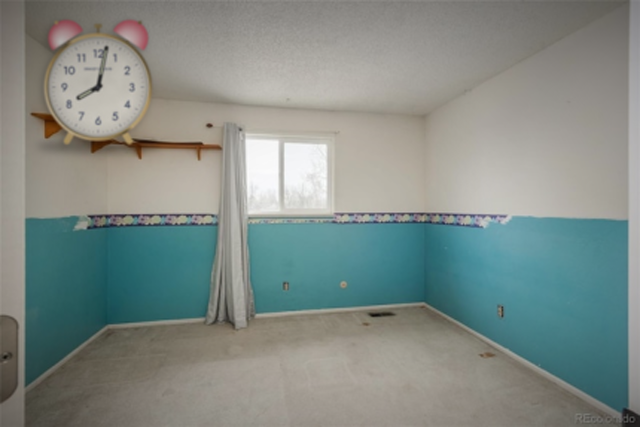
8 h 02 min
